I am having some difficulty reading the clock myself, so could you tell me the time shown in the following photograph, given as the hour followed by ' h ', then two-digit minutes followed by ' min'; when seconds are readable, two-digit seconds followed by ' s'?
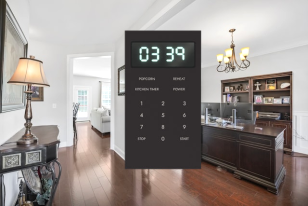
3 h 39 min
